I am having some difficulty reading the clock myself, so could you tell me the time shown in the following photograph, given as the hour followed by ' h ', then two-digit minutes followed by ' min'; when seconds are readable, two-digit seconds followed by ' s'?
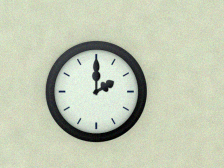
2 h 00 min
